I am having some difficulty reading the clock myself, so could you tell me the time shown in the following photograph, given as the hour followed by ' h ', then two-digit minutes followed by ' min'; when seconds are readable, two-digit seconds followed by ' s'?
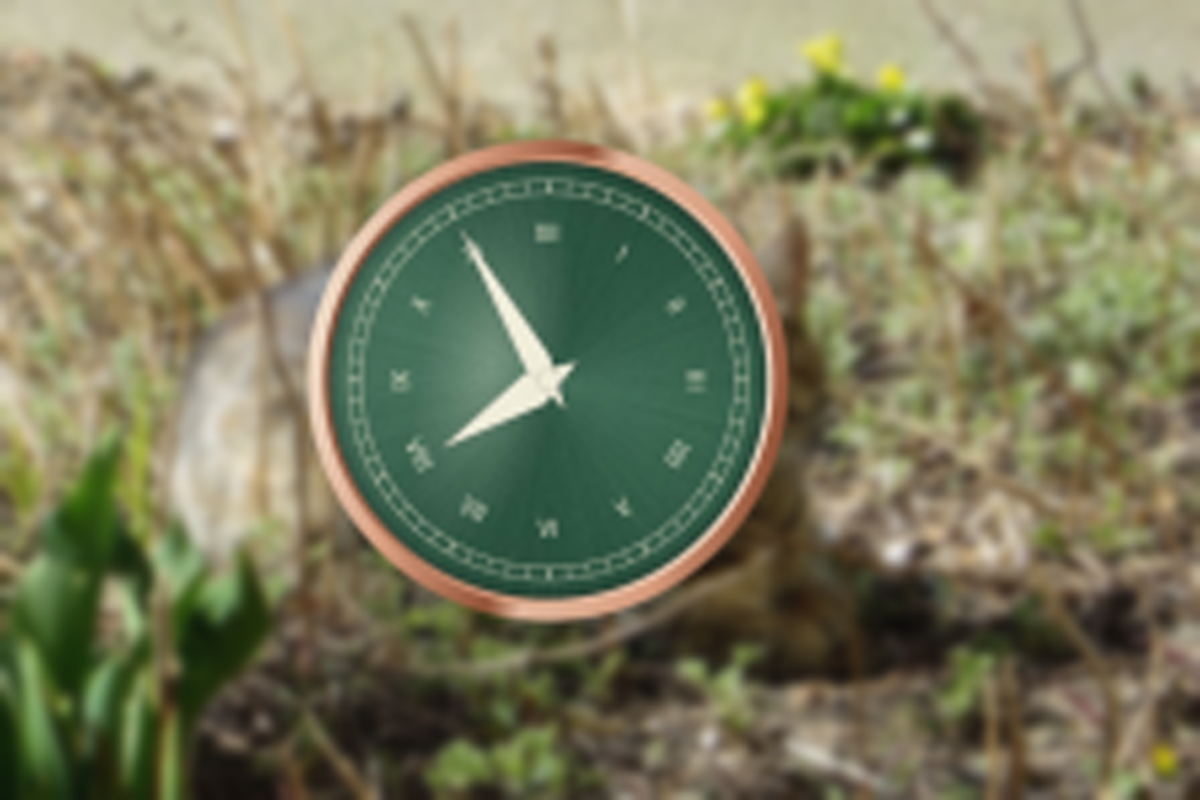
7 h 55 min
